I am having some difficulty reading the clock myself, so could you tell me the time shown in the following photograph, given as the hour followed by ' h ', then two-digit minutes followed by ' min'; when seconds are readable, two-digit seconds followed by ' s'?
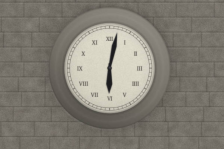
6 h 02 min
